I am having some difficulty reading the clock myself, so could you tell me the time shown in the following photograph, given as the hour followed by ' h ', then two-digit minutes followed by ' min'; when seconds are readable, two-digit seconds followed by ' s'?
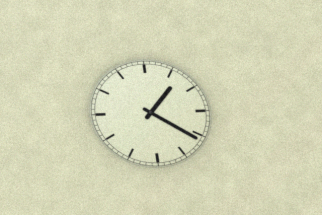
1 h 21 min
